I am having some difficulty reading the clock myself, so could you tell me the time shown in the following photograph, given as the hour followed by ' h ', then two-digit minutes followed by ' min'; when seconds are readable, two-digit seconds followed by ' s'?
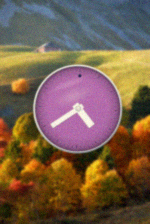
4 h 39 min
